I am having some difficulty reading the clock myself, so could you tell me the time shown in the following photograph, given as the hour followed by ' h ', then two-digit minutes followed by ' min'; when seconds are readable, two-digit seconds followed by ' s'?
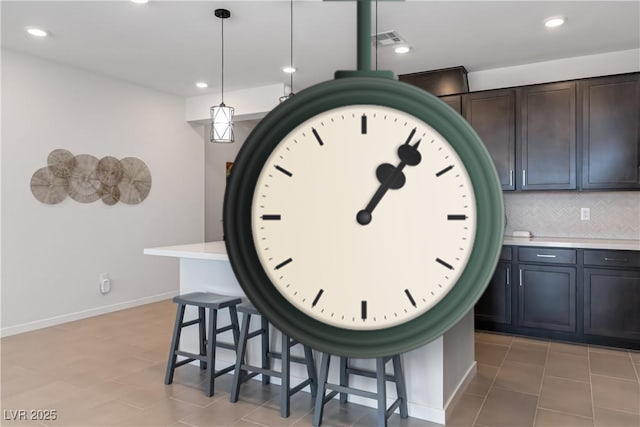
1 h 06 min
